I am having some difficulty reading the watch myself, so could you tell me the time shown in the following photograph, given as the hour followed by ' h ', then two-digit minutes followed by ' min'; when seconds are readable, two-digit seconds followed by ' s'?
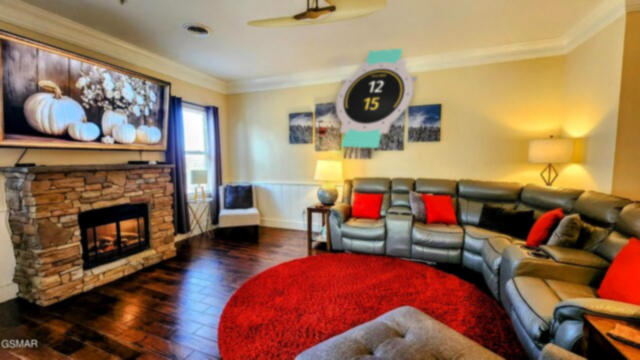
12 h 15 min
